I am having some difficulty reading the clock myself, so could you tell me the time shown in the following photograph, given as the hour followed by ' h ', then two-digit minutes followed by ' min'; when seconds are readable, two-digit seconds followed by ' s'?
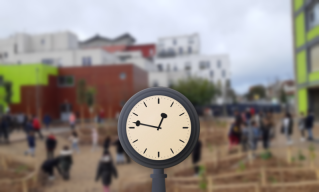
12 h 47 min
